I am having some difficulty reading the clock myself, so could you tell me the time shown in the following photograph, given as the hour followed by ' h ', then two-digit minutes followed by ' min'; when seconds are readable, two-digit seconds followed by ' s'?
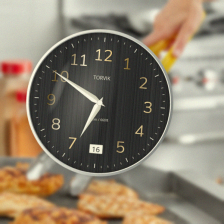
6 h 50 min
